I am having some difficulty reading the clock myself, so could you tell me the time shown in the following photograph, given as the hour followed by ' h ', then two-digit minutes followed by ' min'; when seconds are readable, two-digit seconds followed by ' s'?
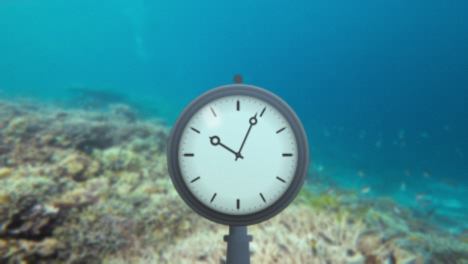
10 h 04 min
